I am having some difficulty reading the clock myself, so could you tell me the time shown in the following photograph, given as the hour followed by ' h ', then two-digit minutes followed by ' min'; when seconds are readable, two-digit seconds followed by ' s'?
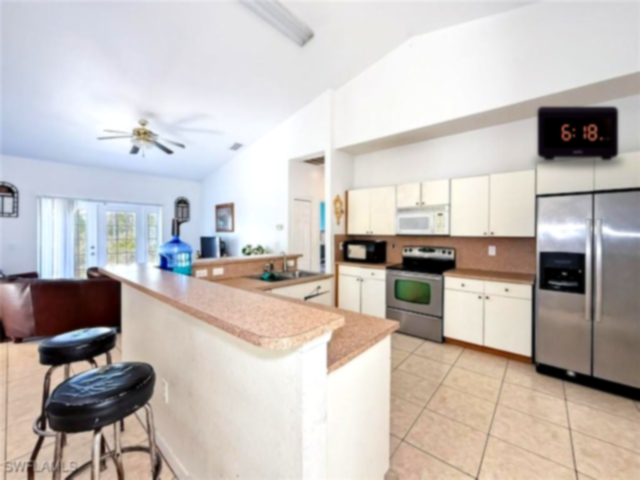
6 h 18 min
